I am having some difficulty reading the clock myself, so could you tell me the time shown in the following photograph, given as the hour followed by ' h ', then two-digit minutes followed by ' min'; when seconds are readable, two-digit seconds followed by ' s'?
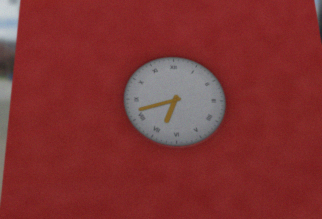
6 h 42 min
